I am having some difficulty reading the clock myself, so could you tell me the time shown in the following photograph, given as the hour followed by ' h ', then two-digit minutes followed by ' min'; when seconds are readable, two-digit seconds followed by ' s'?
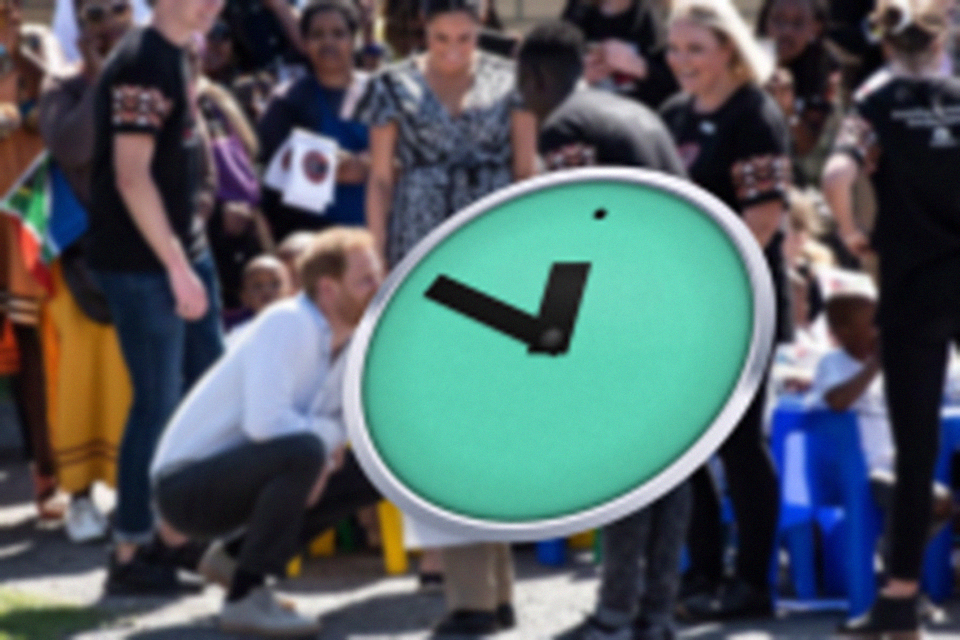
11 h 48 min
